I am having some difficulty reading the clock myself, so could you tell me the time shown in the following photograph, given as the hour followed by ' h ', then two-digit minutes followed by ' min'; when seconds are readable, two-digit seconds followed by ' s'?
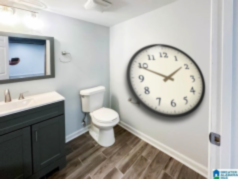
1 h 49 min
